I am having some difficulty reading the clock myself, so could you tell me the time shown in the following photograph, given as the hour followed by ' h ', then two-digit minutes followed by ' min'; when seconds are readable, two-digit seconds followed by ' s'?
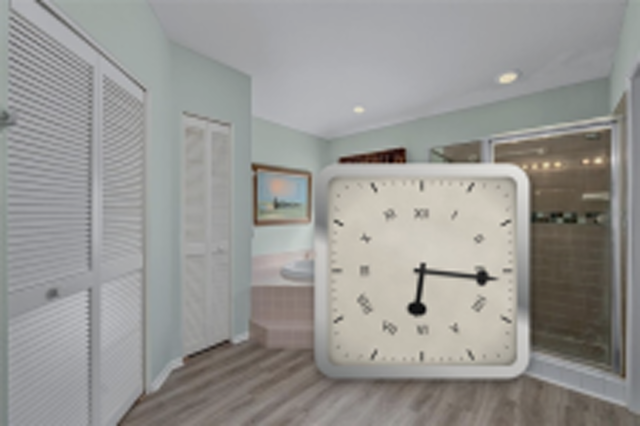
6 h 16 min
